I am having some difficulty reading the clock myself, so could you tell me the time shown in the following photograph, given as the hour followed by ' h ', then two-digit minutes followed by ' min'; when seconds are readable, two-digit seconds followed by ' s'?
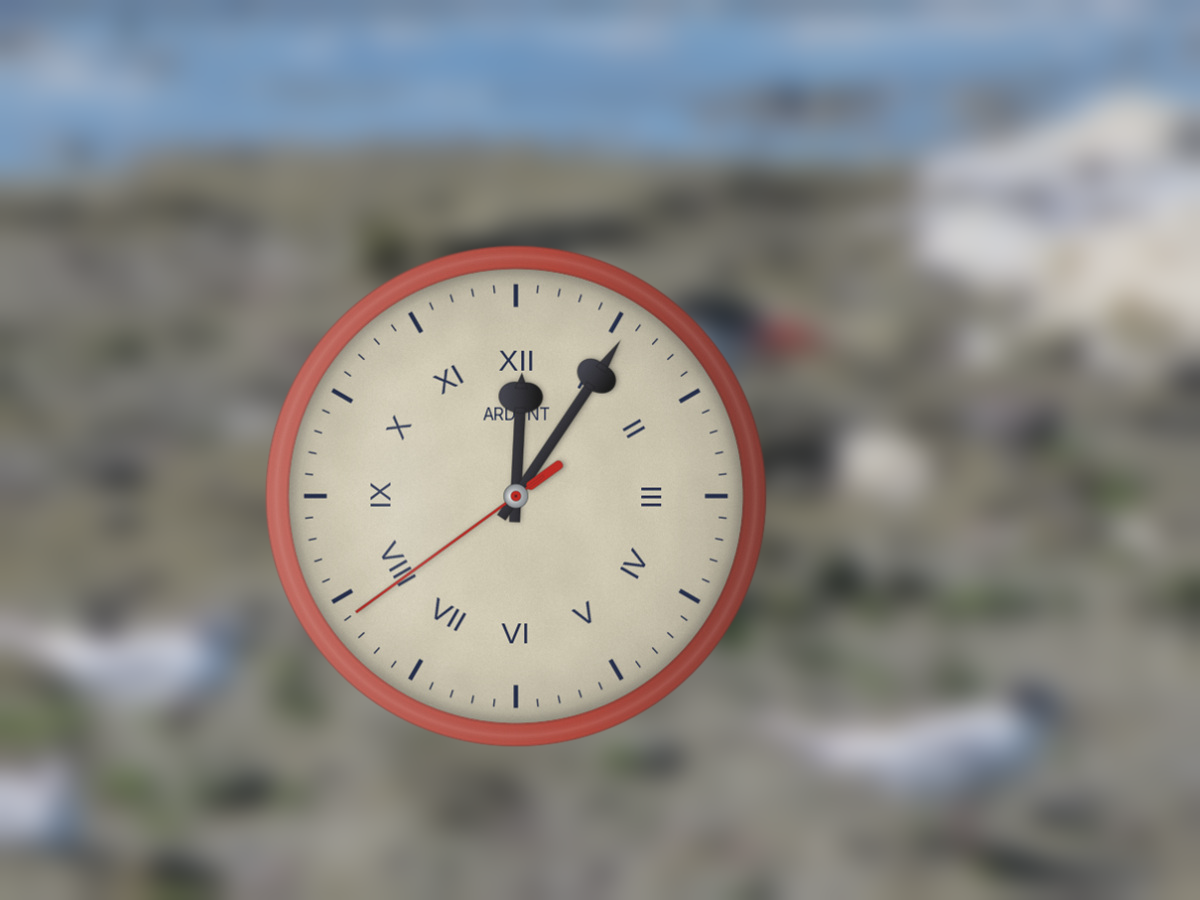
12 h 05 min 39 s
